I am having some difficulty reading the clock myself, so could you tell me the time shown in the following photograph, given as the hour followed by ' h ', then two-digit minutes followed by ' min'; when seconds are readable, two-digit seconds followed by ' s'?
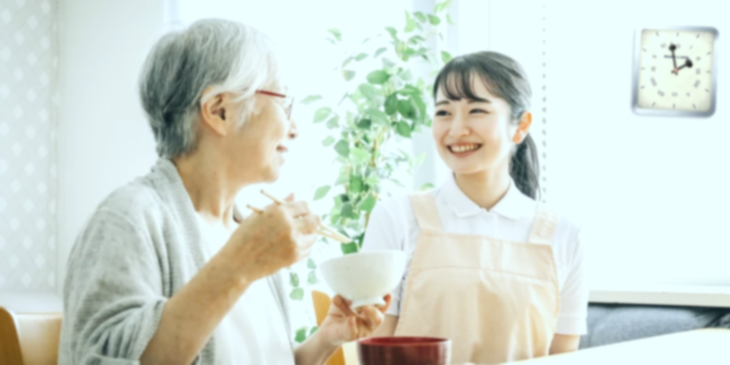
1 h 58 min
